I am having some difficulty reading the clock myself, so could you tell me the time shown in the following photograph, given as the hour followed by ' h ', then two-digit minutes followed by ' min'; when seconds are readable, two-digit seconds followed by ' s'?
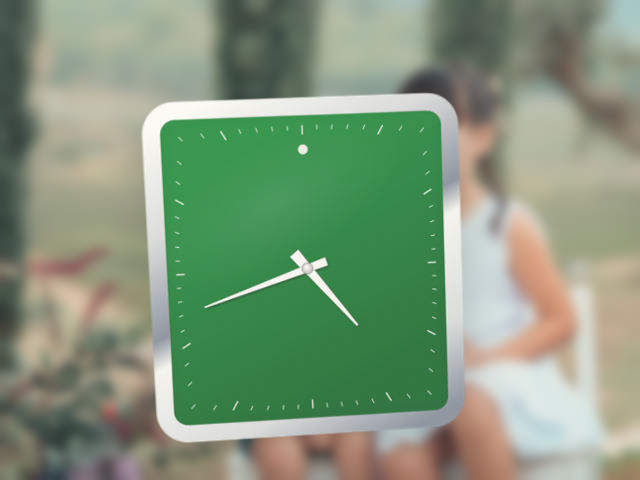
4 h 42 min
